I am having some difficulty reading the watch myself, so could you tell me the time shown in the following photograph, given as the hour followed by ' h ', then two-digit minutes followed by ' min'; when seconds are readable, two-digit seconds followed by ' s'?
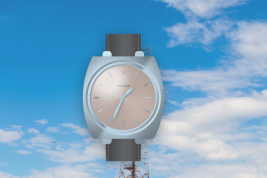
1 h 34 min
